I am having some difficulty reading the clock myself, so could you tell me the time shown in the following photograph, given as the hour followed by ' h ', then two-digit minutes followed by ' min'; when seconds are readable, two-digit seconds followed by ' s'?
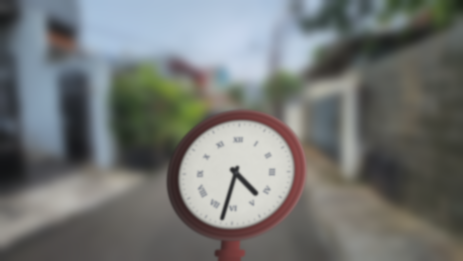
4 h 32 min
